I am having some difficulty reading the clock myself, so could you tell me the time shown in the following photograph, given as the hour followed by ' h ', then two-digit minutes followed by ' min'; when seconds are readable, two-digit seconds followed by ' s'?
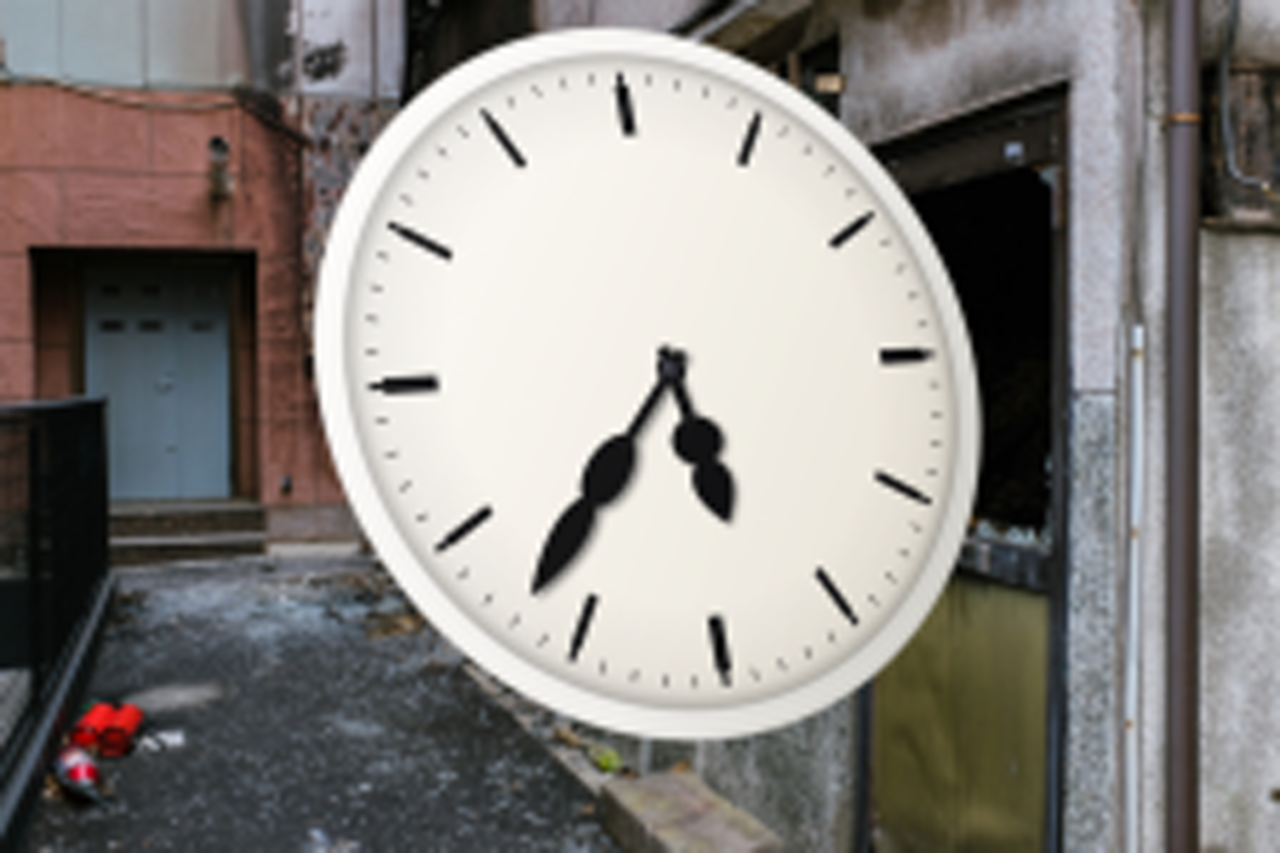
5 h 37 min
